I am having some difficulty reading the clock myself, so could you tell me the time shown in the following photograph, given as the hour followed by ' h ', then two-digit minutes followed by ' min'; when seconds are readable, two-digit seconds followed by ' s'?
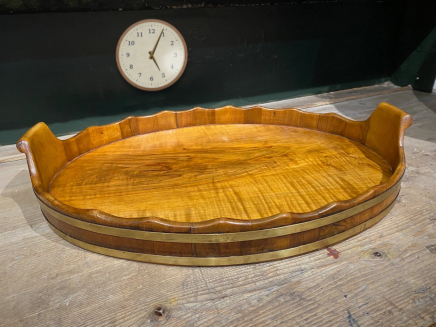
5 h 04 min
